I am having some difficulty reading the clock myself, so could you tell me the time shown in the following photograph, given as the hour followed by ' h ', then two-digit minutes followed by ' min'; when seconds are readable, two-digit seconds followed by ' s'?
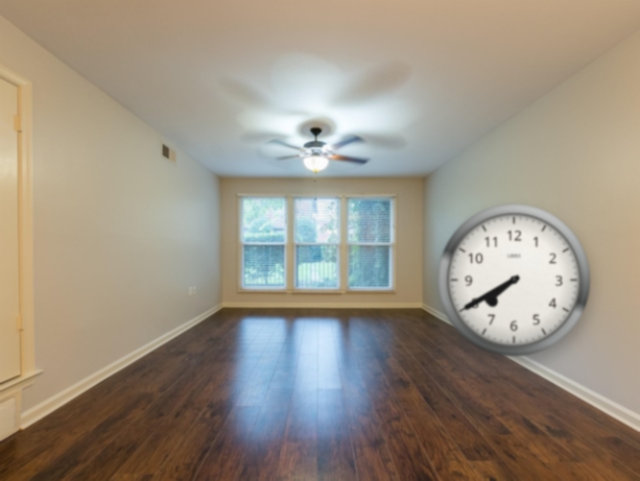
7 h 40 min
